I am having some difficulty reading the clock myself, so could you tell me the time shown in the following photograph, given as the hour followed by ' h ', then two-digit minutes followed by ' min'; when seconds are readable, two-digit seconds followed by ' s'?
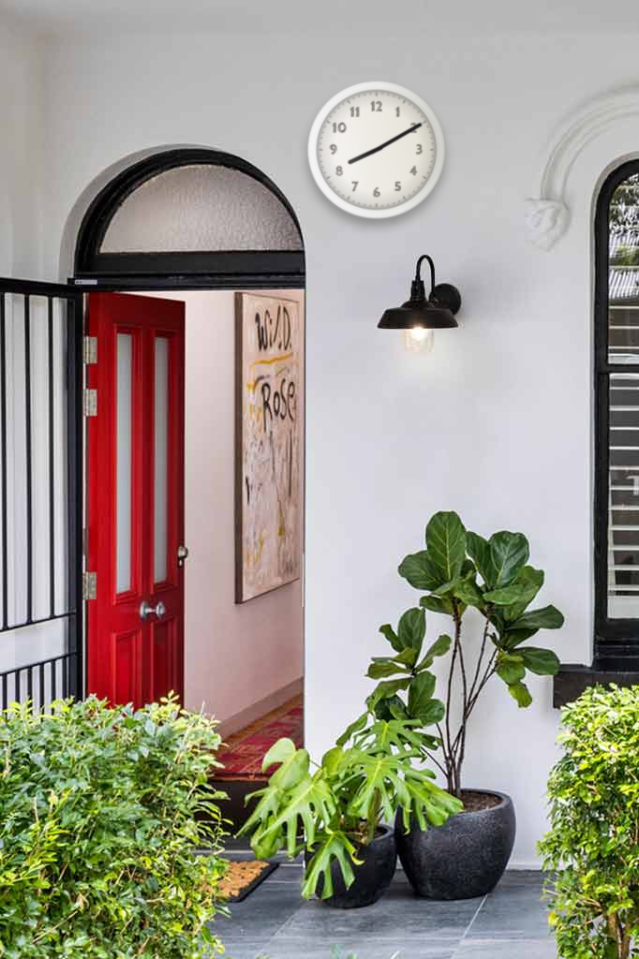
8 h 10 min
